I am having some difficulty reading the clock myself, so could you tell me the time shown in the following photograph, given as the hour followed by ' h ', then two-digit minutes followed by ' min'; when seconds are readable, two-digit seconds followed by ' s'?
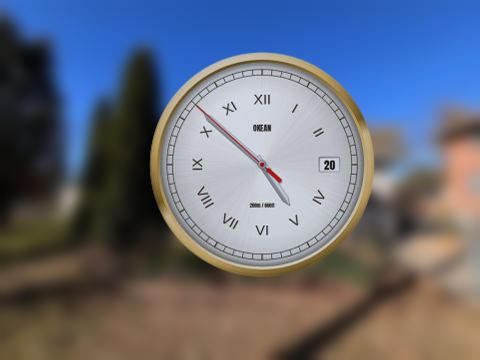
4 h 51 min 52 s
